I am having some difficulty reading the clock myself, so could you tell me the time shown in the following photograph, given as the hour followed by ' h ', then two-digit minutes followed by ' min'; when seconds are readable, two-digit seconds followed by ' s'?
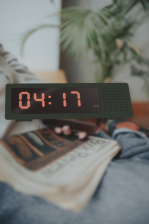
4 h 17 min
